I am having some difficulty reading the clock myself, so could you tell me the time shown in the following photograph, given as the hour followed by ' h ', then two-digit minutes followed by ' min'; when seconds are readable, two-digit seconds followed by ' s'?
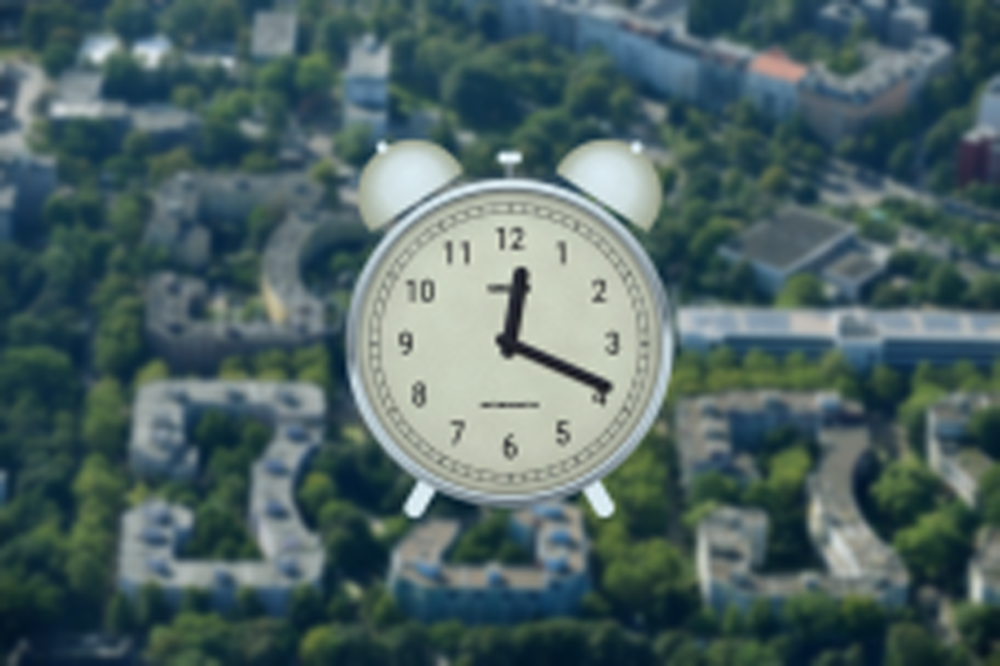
12 h 19 min
